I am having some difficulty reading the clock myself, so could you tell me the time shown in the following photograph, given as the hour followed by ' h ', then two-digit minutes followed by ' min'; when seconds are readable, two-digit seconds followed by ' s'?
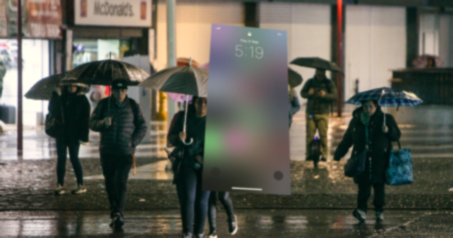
5 h 19 min
